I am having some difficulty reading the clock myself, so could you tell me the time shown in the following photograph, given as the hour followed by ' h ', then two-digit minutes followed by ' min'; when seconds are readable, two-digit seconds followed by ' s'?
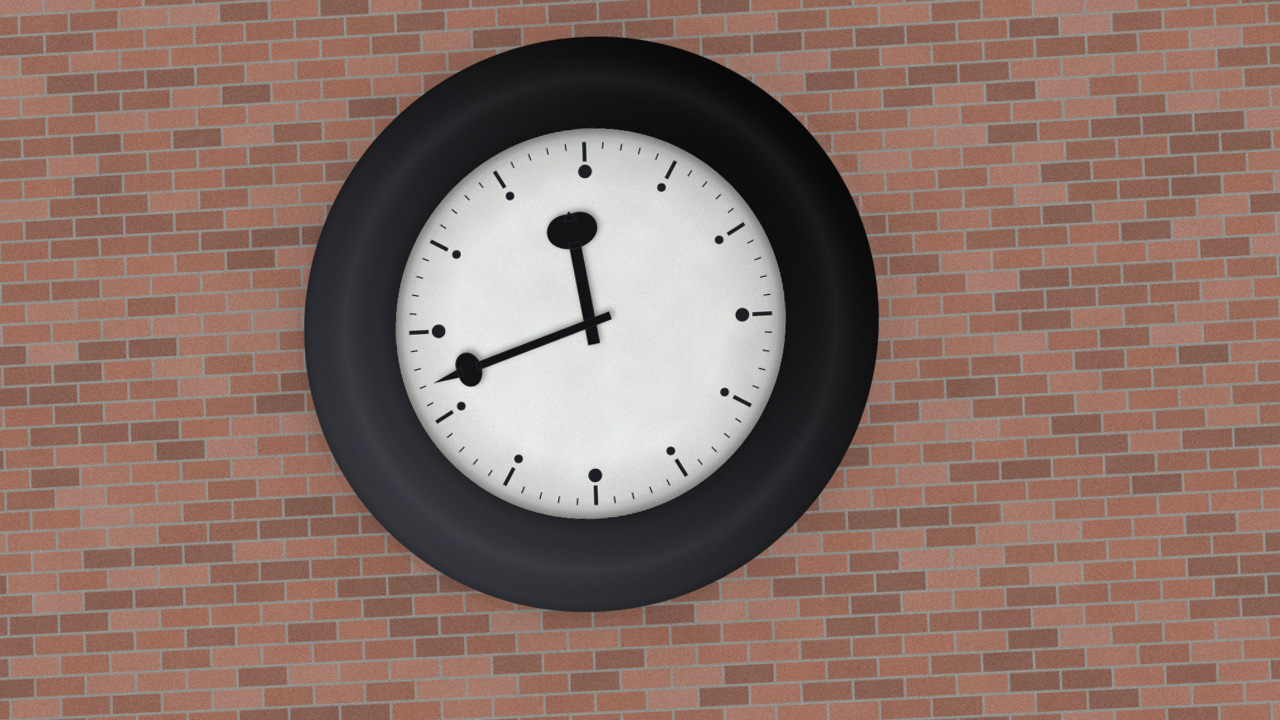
11 h 42 min
